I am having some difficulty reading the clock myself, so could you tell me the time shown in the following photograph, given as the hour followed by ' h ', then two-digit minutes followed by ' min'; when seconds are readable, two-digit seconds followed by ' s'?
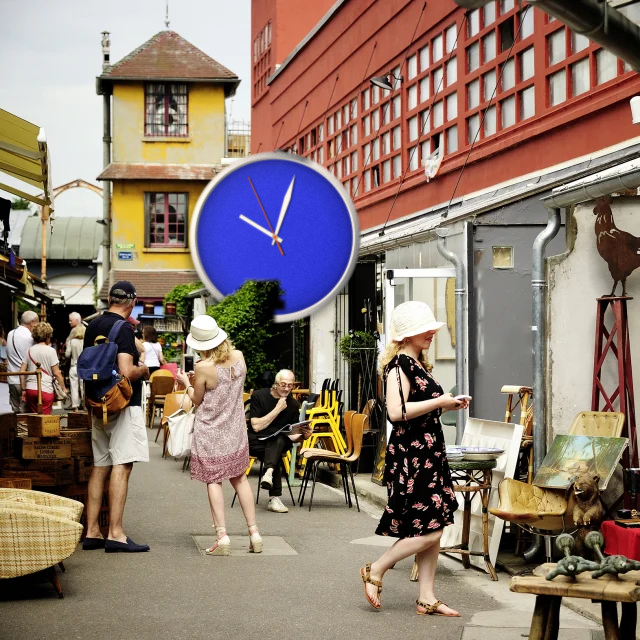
10 h 02 min 56 s
